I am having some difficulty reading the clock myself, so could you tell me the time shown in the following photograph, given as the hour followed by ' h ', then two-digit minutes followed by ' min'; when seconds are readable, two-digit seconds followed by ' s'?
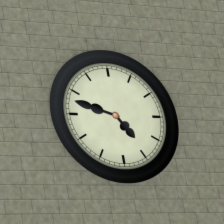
4 h 48 min
